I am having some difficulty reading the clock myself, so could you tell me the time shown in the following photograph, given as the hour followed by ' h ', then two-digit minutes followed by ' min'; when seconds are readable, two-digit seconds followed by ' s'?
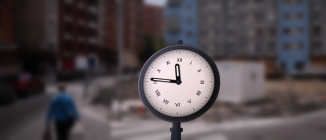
11 h 46 min
